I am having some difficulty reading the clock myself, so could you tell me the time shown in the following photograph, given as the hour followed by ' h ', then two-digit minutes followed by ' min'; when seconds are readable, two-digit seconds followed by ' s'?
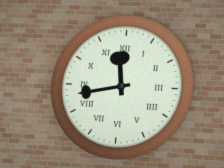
11 h 43 min
